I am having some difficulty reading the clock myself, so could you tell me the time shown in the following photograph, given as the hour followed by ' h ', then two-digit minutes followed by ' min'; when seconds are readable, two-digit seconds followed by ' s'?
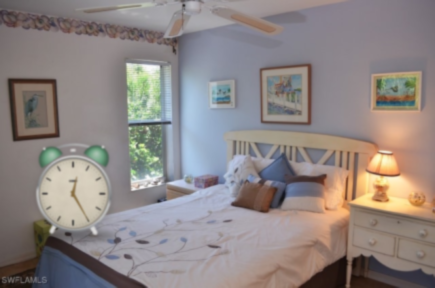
12 h 25 min
